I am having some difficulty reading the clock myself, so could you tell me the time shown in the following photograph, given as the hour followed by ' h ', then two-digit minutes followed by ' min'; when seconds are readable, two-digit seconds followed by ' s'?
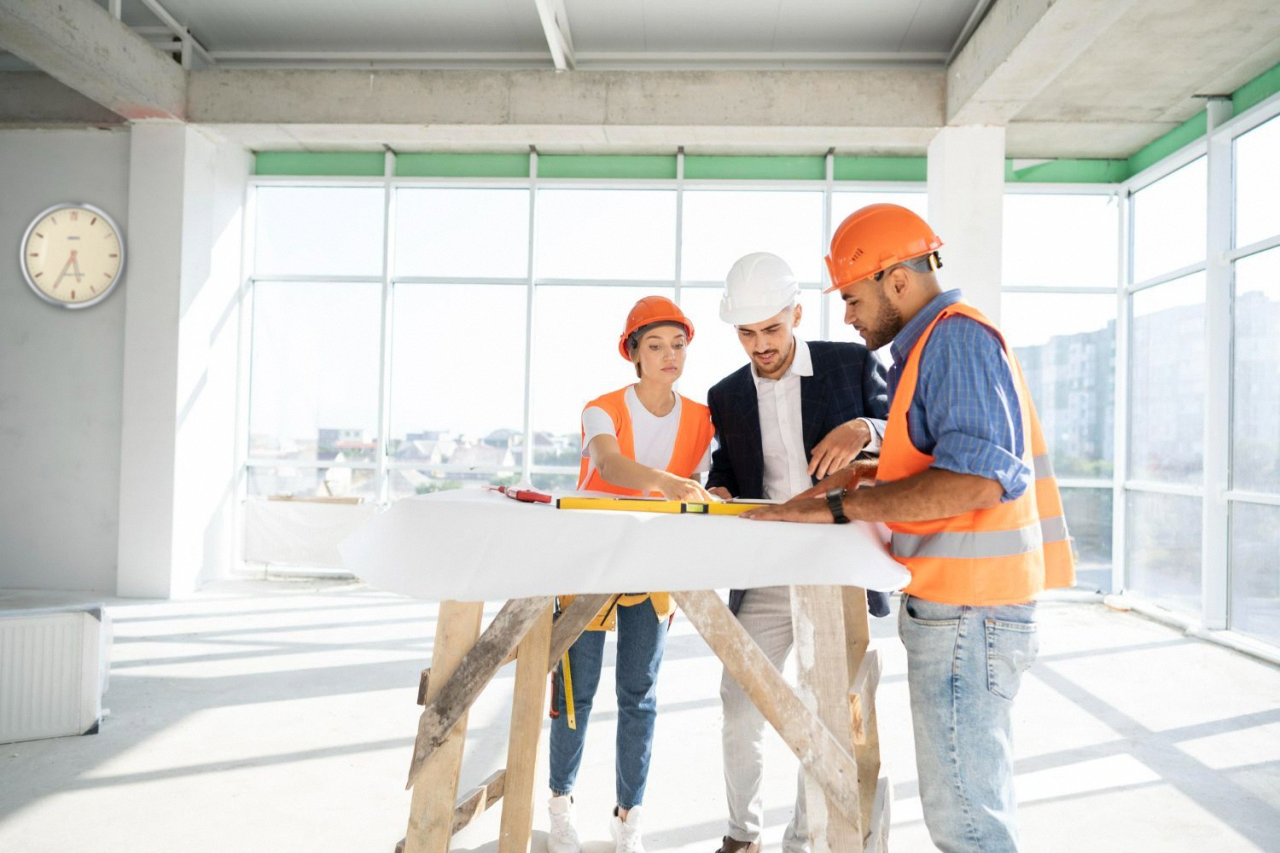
5 h 35 min
